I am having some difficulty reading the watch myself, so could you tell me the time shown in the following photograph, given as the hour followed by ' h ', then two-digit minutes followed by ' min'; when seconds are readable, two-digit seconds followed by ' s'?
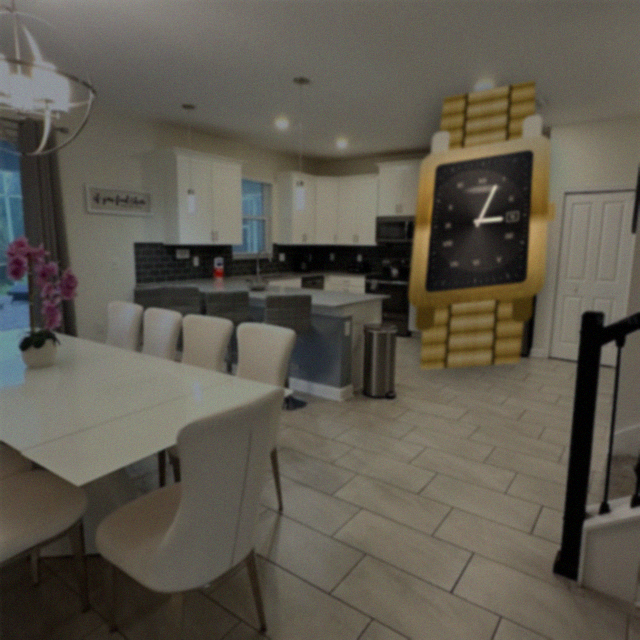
3 h 04 min
